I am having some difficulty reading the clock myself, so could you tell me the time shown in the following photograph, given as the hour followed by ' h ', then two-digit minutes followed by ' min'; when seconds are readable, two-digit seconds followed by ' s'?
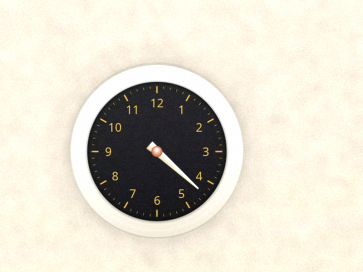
4 h 22 min
